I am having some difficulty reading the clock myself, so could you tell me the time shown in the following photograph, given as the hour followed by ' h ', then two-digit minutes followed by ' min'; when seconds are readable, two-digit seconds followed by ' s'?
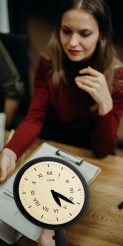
5 h 21 min
